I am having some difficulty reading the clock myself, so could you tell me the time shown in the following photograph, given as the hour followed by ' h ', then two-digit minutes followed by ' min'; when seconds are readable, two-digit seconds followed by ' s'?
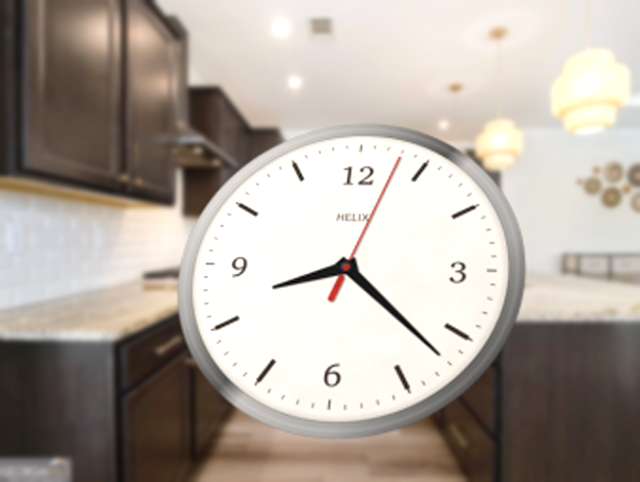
8 h 22 min 03 s
